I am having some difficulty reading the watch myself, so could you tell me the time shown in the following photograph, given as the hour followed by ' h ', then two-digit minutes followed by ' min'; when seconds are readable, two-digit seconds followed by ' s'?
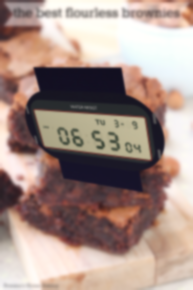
6 h 53 min
